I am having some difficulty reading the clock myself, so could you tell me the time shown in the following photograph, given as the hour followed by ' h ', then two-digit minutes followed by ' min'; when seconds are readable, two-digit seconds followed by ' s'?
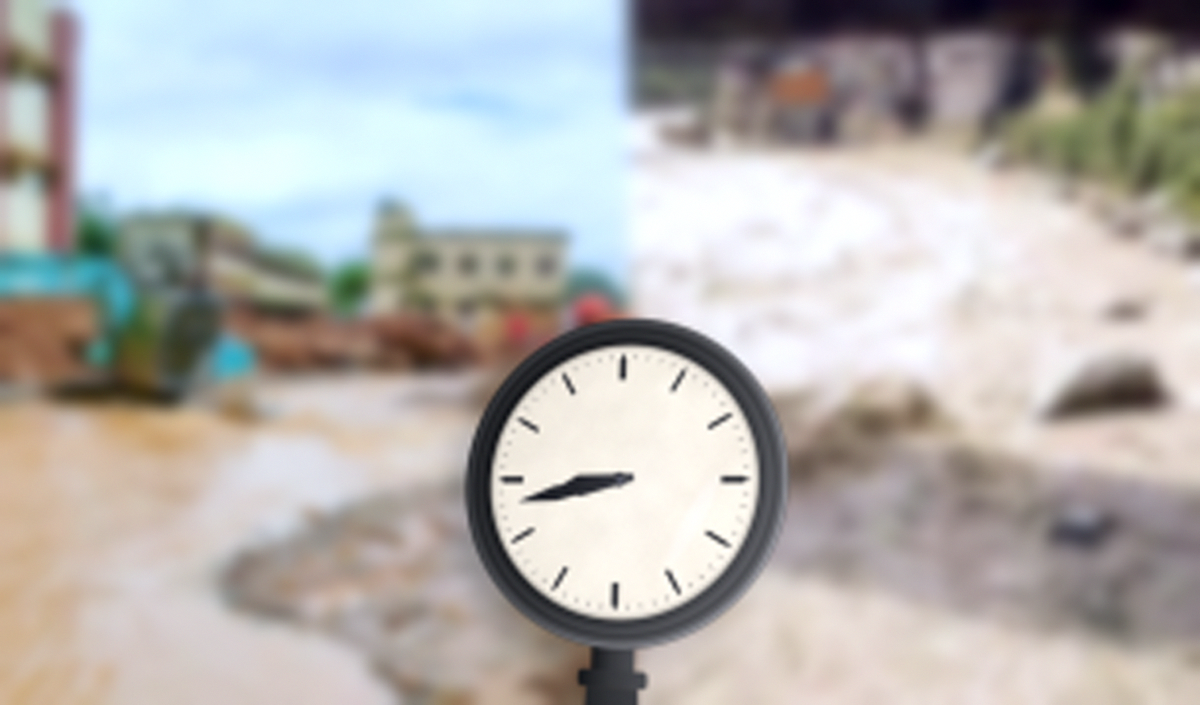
8 h 43 min
